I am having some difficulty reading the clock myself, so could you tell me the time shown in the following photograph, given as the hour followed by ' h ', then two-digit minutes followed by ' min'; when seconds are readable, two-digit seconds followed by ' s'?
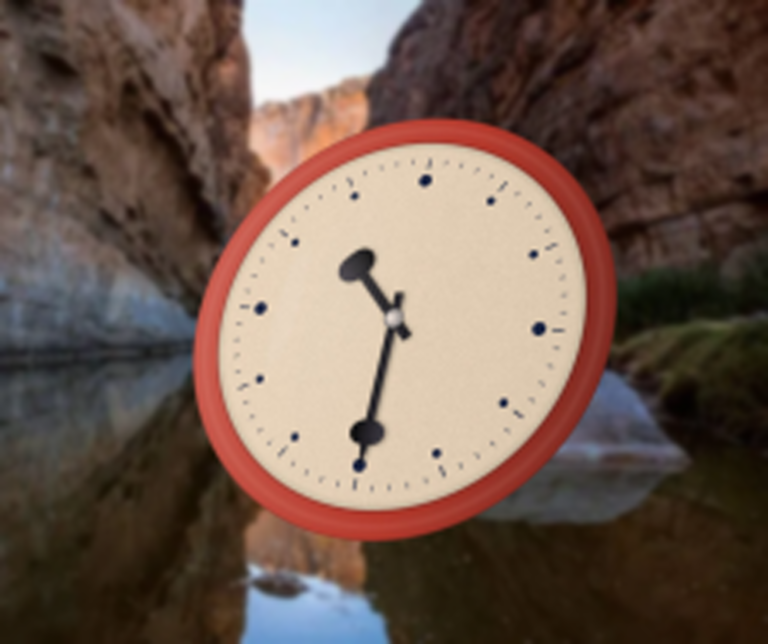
10 h 30 min
